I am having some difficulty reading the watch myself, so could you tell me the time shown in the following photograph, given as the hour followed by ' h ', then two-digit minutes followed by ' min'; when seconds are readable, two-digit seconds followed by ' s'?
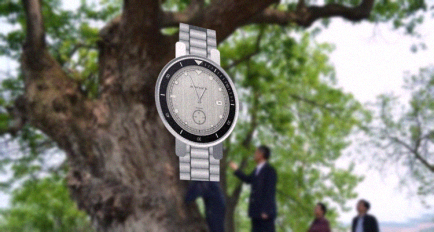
12 h 56 min
